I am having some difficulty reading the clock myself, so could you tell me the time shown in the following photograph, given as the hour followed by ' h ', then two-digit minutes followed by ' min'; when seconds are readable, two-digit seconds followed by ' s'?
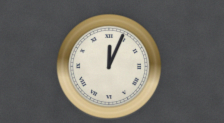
12 h 04 min
